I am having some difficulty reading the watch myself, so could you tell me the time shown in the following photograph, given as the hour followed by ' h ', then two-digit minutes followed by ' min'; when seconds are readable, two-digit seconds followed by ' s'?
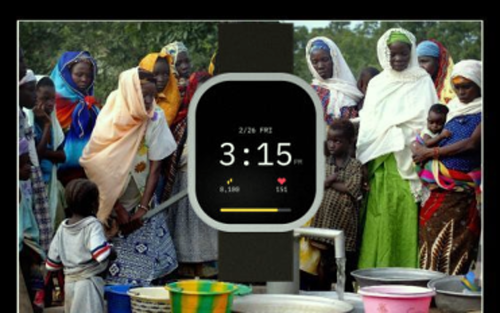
3 h 15 min
